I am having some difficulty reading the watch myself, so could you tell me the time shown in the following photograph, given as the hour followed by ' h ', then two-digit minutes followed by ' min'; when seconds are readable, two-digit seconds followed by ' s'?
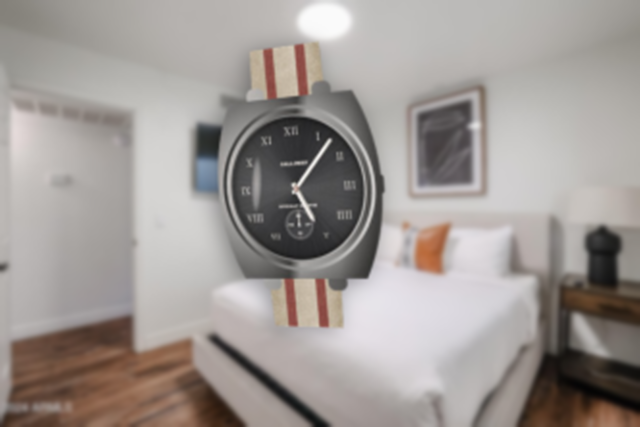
5 h 07 min
